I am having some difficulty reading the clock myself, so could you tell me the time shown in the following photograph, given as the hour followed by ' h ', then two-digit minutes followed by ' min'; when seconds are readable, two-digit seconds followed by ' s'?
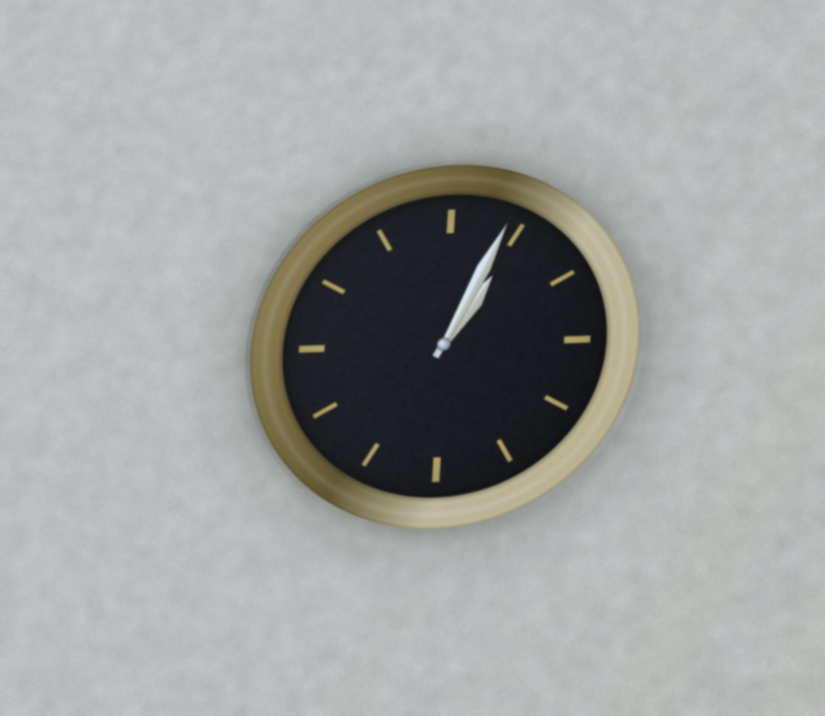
1 h 04 min
